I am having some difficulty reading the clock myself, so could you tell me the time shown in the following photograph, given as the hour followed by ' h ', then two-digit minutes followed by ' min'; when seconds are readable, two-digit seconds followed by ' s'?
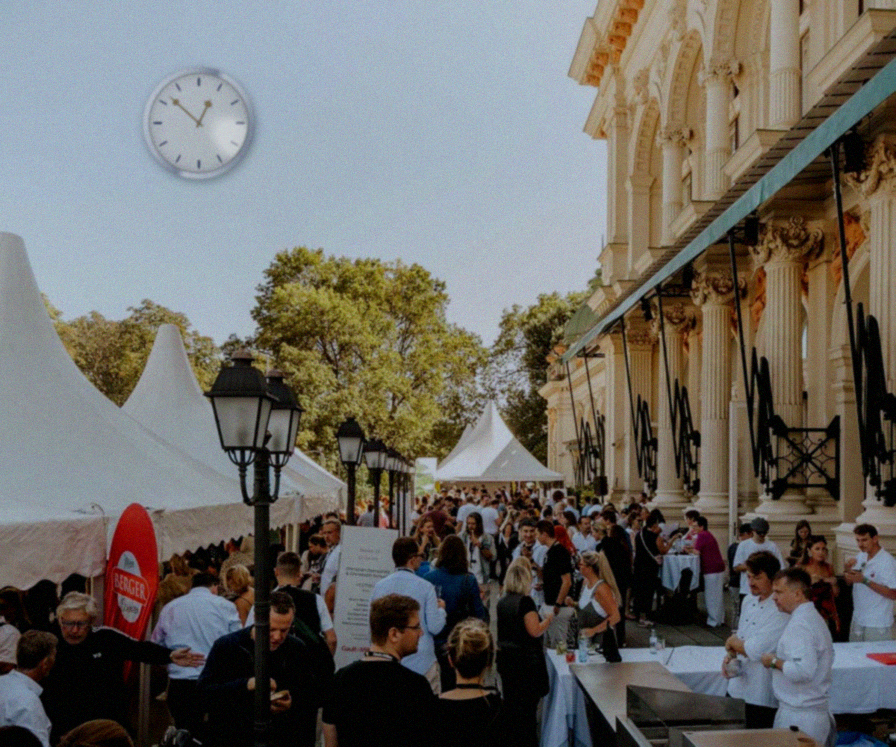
12 h 52 min
